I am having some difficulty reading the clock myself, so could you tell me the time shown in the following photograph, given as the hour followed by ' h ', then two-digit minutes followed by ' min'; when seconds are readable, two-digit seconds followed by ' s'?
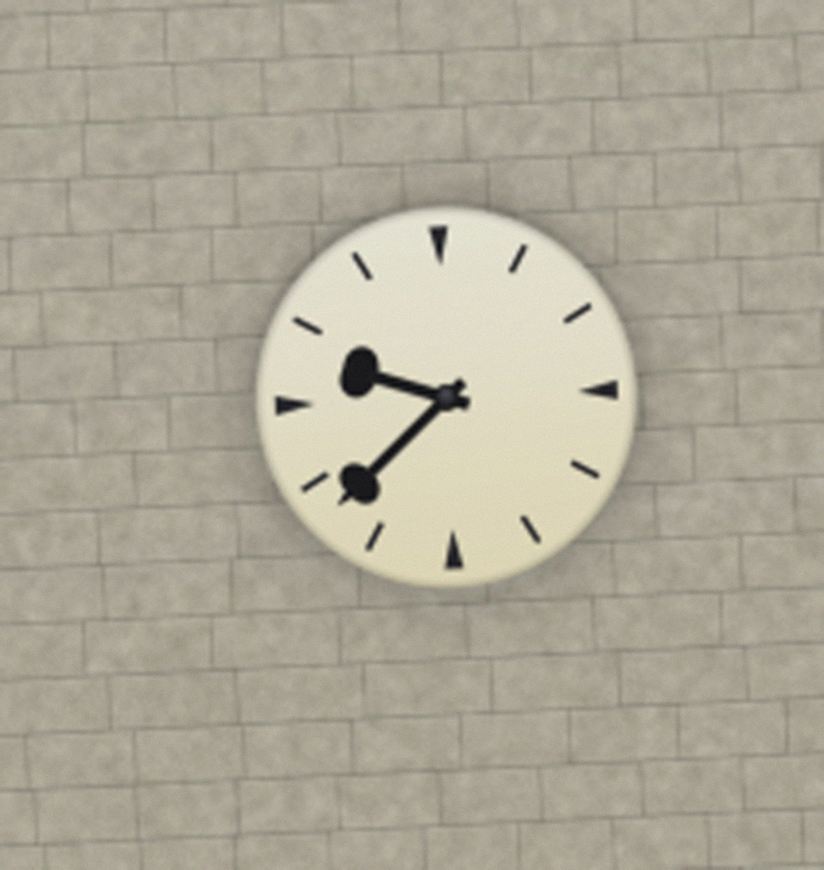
9 h 38 min
